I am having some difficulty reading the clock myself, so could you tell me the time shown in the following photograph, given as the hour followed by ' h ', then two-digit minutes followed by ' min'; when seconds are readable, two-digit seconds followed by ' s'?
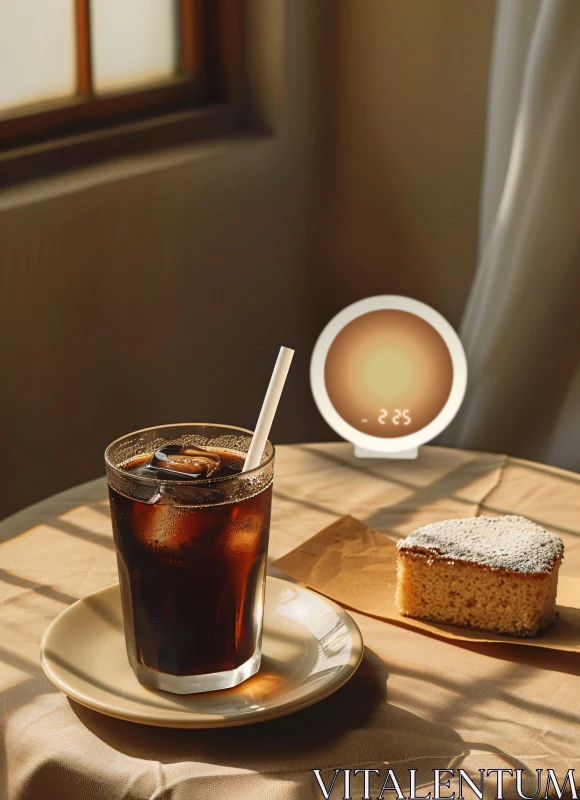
2 h 25 min
